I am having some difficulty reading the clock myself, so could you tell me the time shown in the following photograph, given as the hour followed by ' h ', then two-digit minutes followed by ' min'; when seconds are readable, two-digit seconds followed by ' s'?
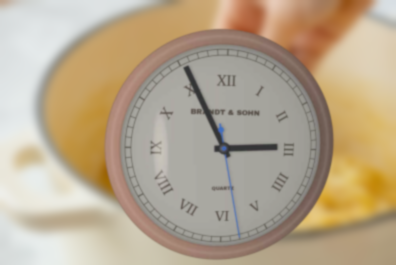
2 h 55 min 28 s
